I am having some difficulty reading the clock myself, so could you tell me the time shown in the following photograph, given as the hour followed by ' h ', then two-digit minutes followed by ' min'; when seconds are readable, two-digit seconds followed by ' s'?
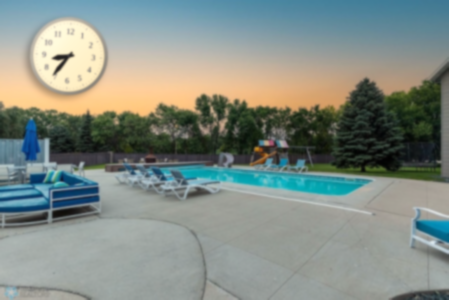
8 h 36 min
